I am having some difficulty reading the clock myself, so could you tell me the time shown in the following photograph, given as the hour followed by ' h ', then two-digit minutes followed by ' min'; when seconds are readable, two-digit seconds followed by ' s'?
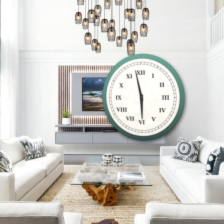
5 h 58 min
